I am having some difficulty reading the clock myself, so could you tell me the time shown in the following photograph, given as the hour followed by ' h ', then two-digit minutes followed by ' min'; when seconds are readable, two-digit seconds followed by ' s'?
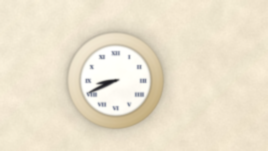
8 h 41 min
